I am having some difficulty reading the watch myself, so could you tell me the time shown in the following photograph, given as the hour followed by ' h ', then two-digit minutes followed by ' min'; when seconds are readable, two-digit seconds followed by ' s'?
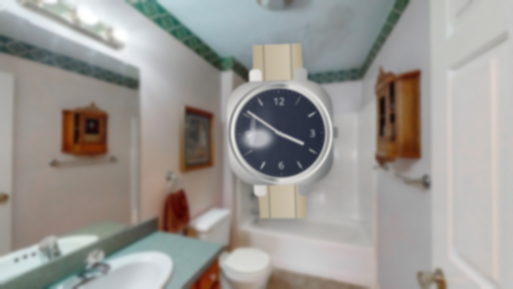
3 h 51 min
